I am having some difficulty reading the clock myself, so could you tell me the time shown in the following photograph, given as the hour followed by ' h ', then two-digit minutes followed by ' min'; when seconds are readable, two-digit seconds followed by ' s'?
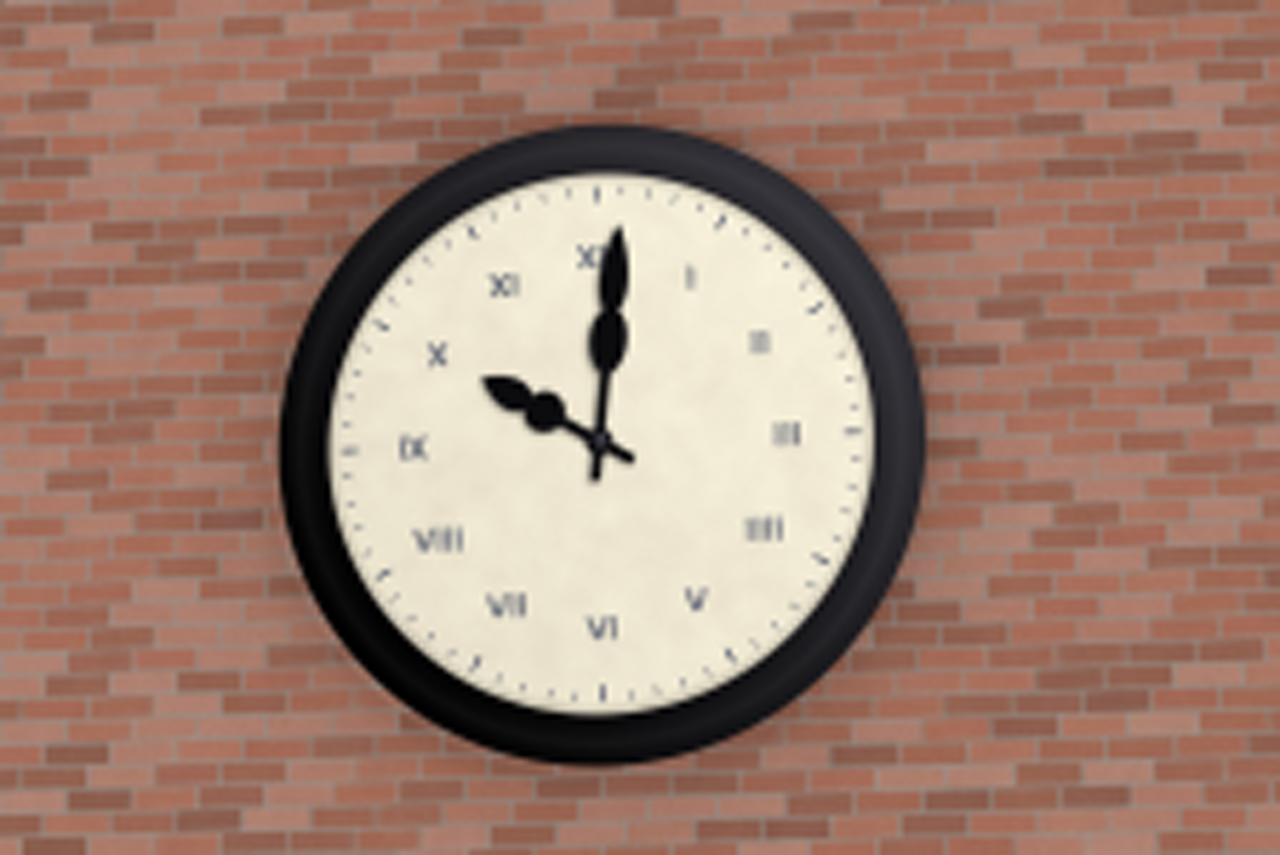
10 h 01 min
